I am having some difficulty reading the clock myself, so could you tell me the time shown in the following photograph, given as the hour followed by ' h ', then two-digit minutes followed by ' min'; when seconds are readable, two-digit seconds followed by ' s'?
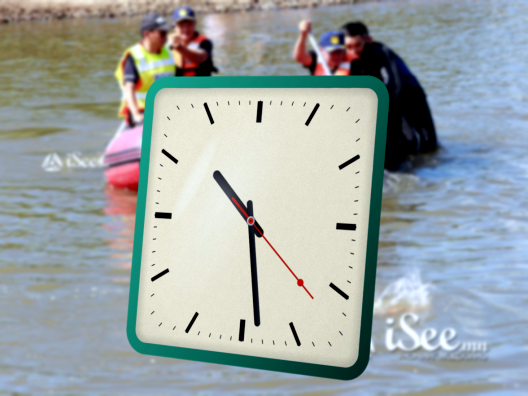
10 h 28 min 22 s
